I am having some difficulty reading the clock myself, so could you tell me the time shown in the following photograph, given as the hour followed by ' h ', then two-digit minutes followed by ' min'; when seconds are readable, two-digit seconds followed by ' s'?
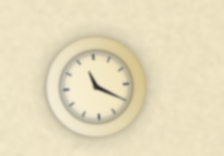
11 h 20 min
